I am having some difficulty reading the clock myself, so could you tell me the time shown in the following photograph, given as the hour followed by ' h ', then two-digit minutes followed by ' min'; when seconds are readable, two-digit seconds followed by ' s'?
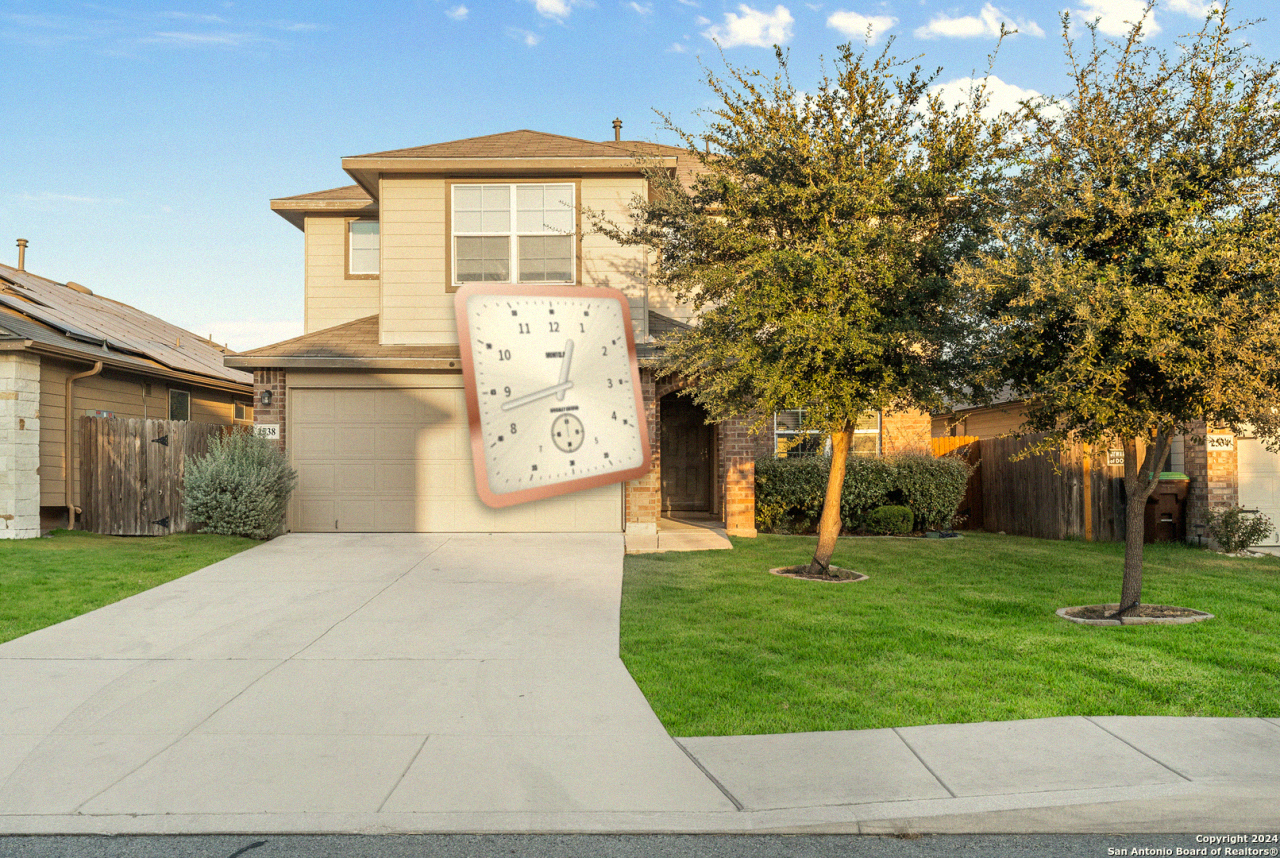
12 h 43 min
